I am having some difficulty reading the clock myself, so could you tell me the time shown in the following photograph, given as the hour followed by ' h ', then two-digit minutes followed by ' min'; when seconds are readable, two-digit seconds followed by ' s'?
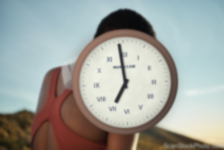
6 h 59 min
